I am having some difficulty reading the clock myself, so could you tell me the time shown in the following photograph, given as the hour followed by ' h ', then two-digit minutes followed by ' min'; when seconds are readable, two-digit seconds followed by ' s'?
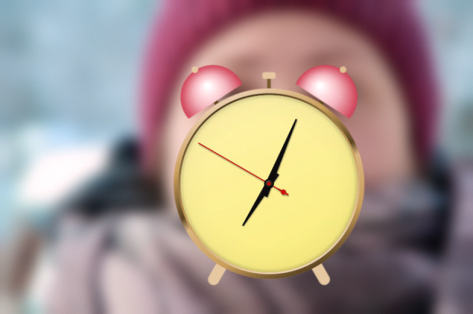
7 h 03 min 50 s
